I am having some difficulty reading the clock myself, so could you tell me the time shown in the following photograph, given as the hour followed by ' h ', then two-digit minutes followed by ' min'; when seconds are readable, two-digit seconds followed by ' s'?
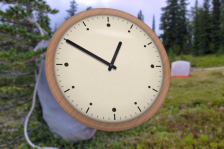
12 h 50 min
